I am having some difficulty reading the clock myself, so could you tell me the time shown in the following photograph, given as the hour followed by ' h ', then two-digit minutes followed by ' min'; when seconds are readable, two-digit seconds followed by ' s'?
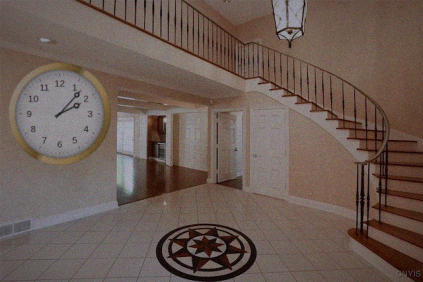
2 h 07 min
